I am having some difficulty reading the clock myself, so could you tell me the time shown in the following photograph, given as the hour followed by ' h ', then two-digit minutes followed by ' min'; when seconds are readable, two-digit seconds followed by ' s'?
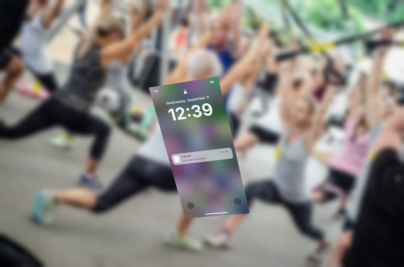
12 h 39 min
